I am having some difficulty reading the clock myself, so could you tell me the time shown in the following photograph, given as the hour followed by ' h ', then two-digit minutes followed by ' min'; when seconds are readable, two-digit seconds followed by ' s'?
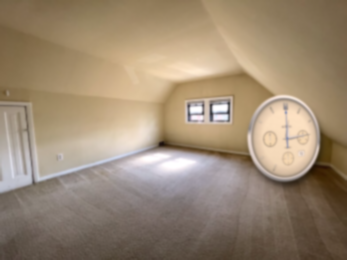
12 h 14 min
